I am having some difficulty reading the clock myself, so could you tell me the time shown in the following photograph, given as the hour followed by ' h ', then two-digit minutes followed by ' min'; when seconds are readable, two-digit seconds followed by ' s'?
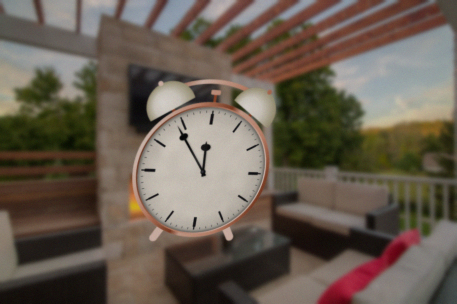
11 h 54 min
